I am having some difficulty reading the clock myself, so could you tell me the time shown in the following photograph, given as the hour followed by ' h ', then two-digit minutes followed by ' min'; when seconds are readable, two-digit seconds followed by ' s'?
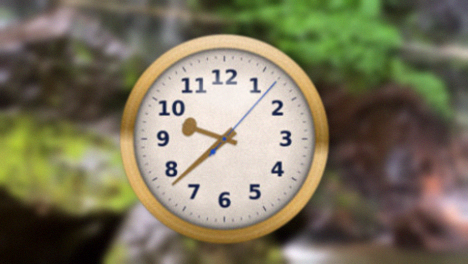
9 h 38 min 07 s
